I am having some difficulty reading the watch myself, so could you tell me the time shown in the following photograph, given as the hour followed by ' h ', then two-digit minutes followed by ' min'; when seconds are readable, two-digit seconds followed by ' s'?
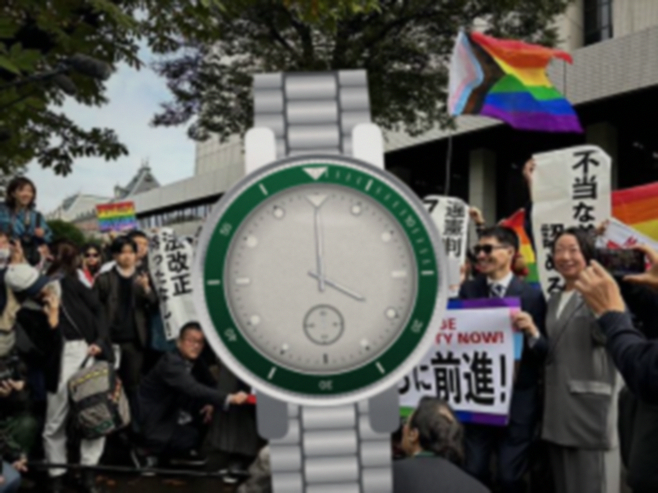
4 h 00 min
